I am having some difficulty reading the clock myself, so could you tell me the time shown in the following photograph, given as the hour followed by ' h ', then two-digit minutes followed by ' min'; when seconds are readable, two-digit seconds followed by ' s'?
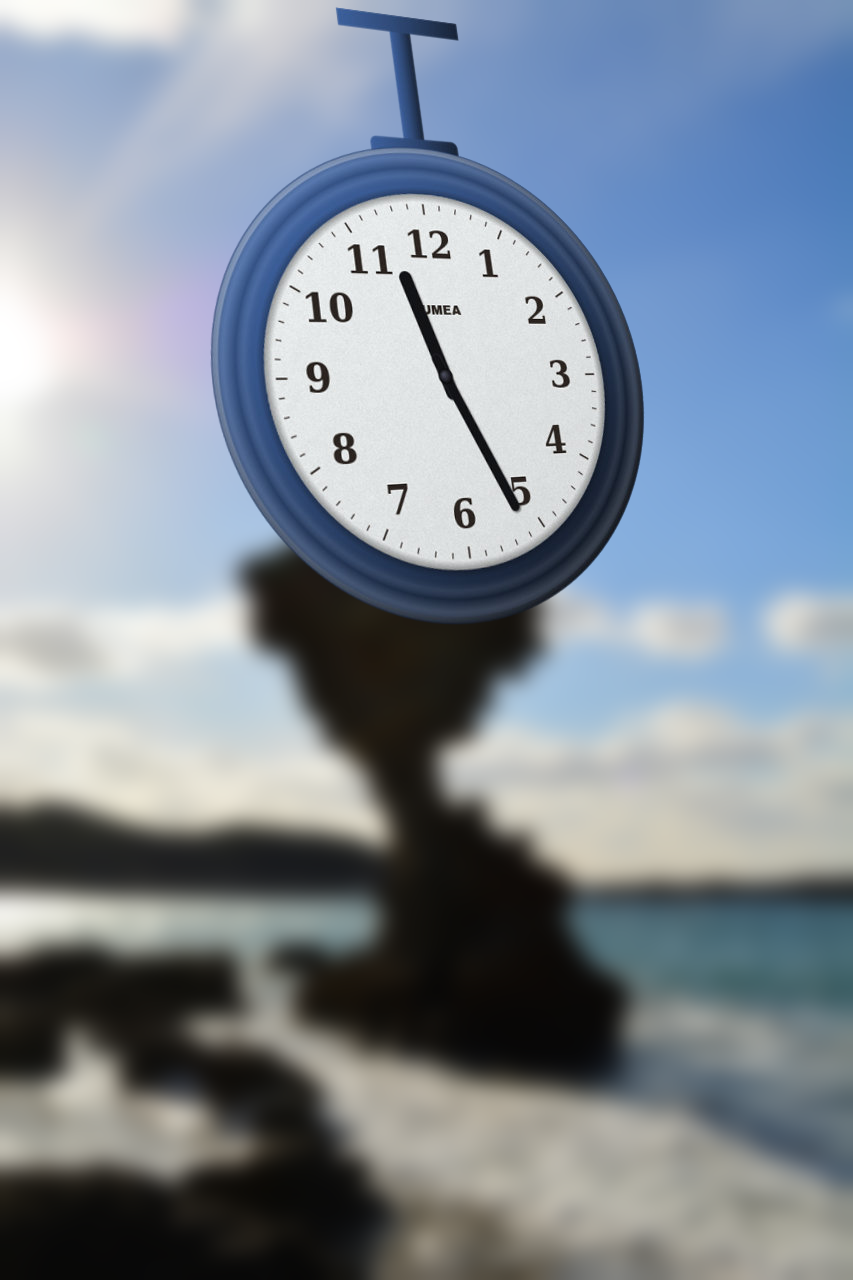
11 h 26 min
